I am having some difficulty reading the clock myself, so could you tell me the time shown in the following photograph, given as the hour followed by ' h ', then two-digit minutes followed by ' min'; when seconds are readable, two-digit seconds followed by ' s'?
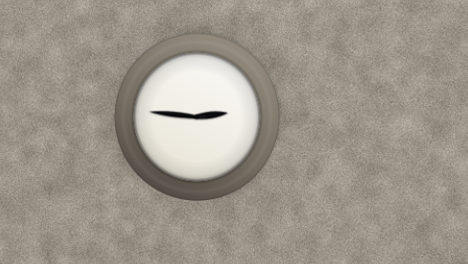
2 h 46 min
